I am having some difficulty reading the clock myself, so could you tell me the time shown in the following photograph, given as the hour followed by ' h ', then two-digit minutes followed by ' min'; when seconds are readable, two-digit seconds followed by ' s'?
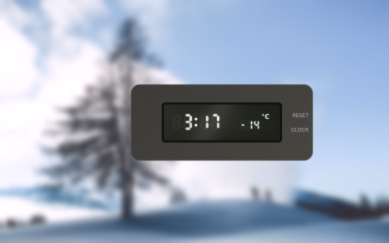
3 h 17 min
